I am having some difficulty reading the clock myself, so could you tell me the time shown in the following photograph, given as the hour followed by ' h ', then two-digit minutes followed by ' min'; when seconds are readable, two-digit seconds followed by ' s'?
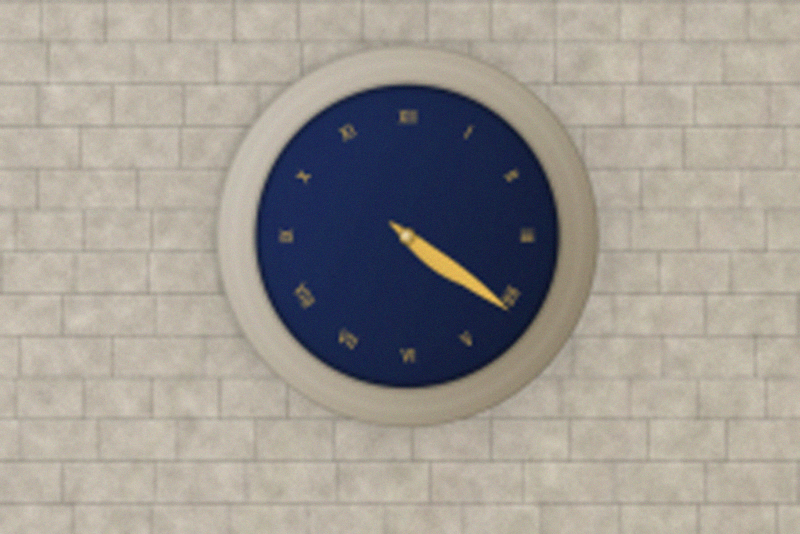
4 h 21 min
